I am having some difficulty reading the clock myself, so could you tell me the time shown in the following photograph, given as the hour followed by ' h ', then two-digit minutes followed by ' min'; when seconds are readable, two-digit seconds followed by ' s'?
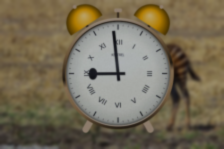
8 h 59 min
